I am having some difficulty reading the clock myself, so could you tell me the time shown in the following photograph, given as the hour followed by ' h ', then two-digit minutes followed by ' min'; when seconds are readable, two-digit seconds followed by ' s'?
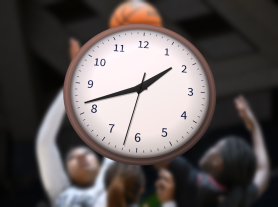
1 h 41 min 32 s
